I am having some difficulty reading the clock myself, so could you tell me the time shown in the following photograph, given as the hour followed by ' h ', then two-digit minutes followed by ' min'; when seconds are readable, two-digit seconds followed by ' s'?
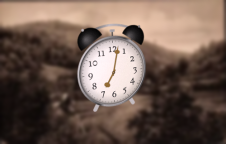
7 h 02 min
